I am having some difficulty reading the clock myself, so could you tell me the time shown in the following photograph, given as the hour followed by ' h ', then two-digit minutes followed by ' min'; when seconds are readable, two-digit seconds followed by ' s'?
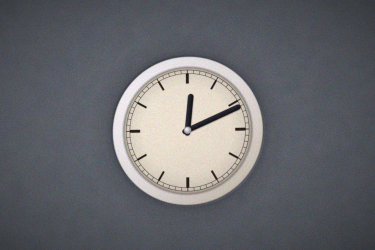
12 h 11 min
